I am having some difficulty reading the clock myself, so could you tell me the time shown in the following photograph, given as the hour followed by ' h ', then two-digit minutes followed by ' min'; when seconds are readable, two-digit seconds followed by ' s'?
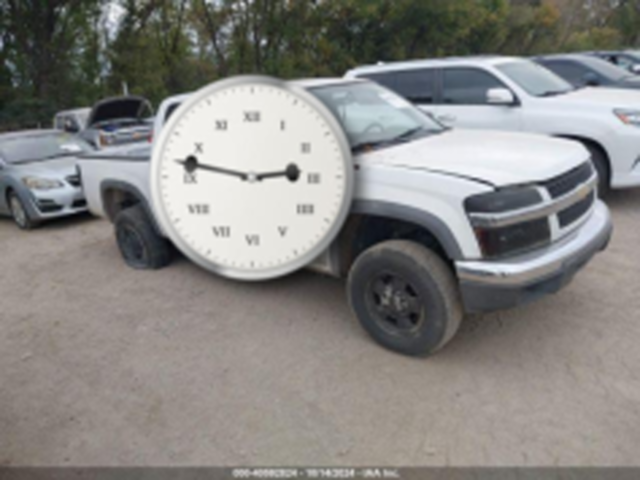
2 h 47 min
